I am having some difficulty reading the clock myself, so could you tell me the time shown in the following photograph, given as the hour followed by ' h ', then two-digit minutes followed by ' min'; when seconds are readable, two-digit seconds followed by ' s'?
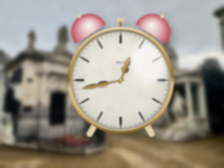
12 h 43 min
